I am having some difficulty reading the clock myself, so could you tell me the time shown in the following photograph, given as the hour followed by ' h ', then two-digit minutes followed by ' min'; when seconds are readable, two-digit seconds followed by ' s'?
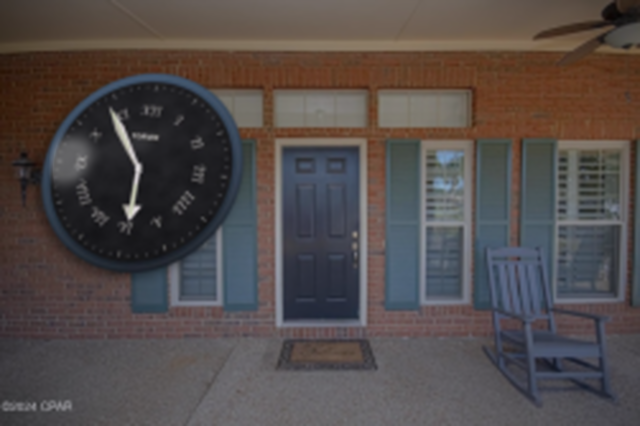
5 h 54 min
